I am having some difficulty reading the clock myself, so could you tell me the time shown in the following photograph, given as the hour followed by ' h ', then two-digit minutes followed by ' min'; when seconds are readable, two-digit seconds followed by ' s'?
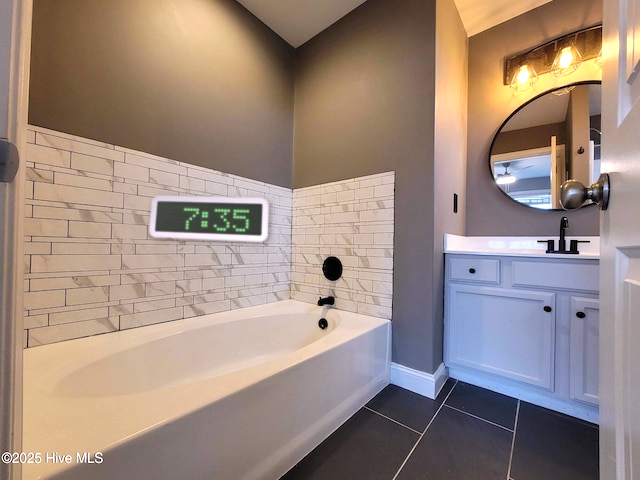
7 h 35 min
